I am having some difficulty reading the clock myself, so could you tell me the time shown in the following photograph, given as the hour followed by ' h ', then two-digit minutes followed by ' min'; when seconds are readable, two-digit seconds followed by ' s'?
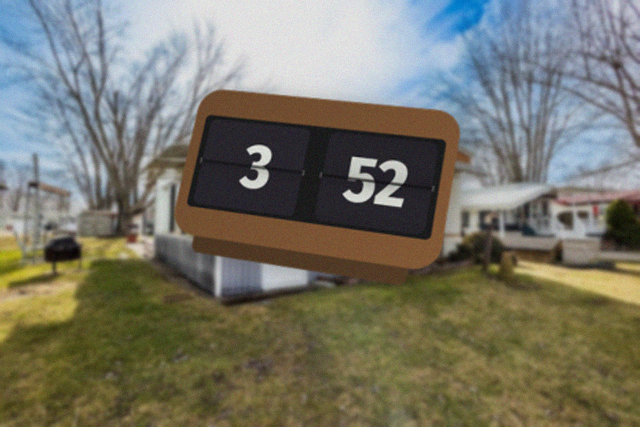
3 h 52 min
